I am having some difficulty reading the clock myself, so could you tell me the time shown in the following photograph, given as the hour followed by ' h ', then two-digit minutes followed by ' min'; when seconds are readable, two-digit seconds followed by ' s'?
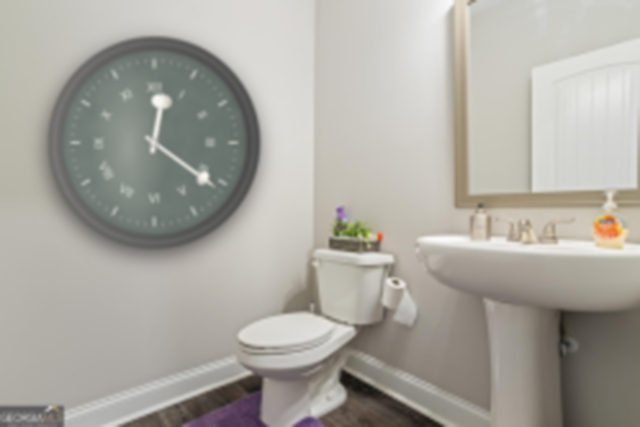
12 h 21 min
